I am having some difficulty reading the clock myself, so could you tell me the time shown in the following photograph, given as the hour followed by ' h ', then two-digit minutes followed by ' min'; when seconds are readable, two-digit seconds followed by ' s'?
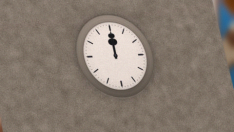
12 h 00 min
